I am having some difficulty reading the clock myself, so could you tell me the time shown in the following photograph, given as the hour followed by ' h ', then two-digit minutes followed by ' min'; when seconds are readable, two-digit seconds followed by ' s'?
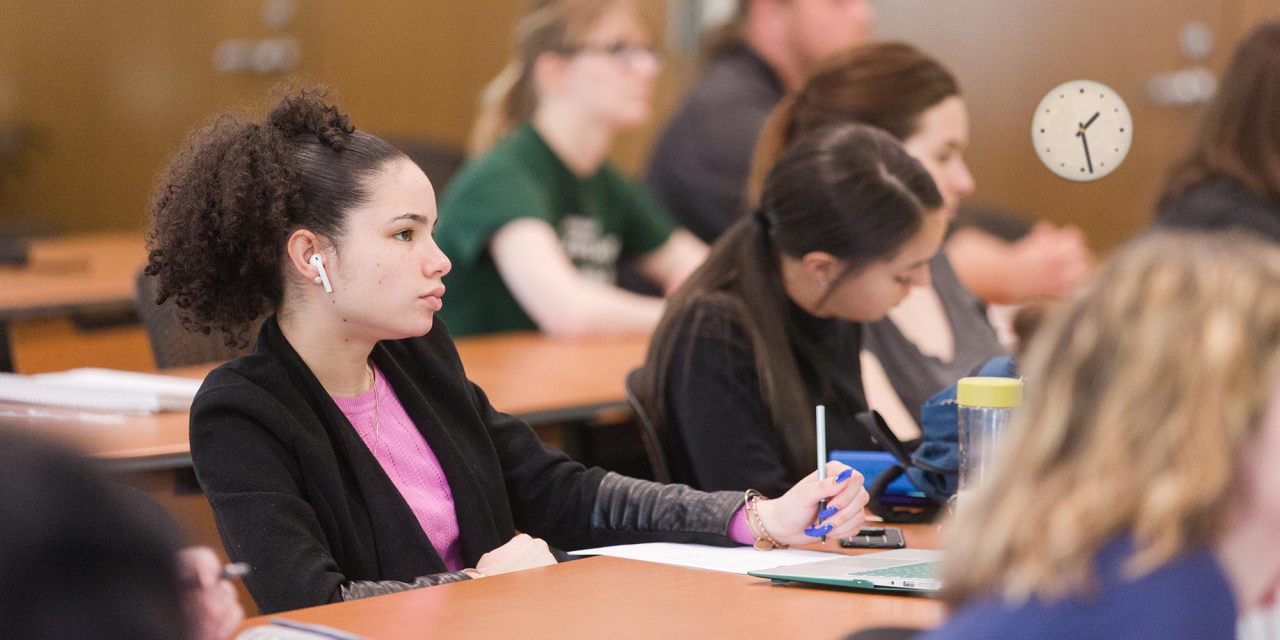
1 h 28 min
